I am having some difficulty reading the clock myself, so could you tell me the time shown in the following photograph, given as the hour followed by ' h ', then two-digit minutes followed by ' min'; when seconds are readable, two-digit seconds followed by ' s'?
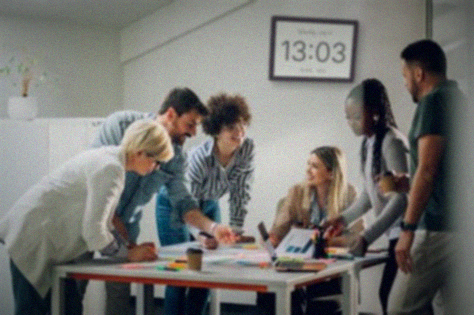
13 h 03 min
